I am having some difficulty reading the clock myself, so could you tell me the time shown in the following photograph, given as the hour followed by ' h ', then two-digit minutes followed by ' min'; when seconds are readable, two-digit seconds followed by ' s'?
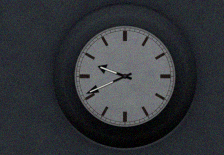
9 h 41 min
